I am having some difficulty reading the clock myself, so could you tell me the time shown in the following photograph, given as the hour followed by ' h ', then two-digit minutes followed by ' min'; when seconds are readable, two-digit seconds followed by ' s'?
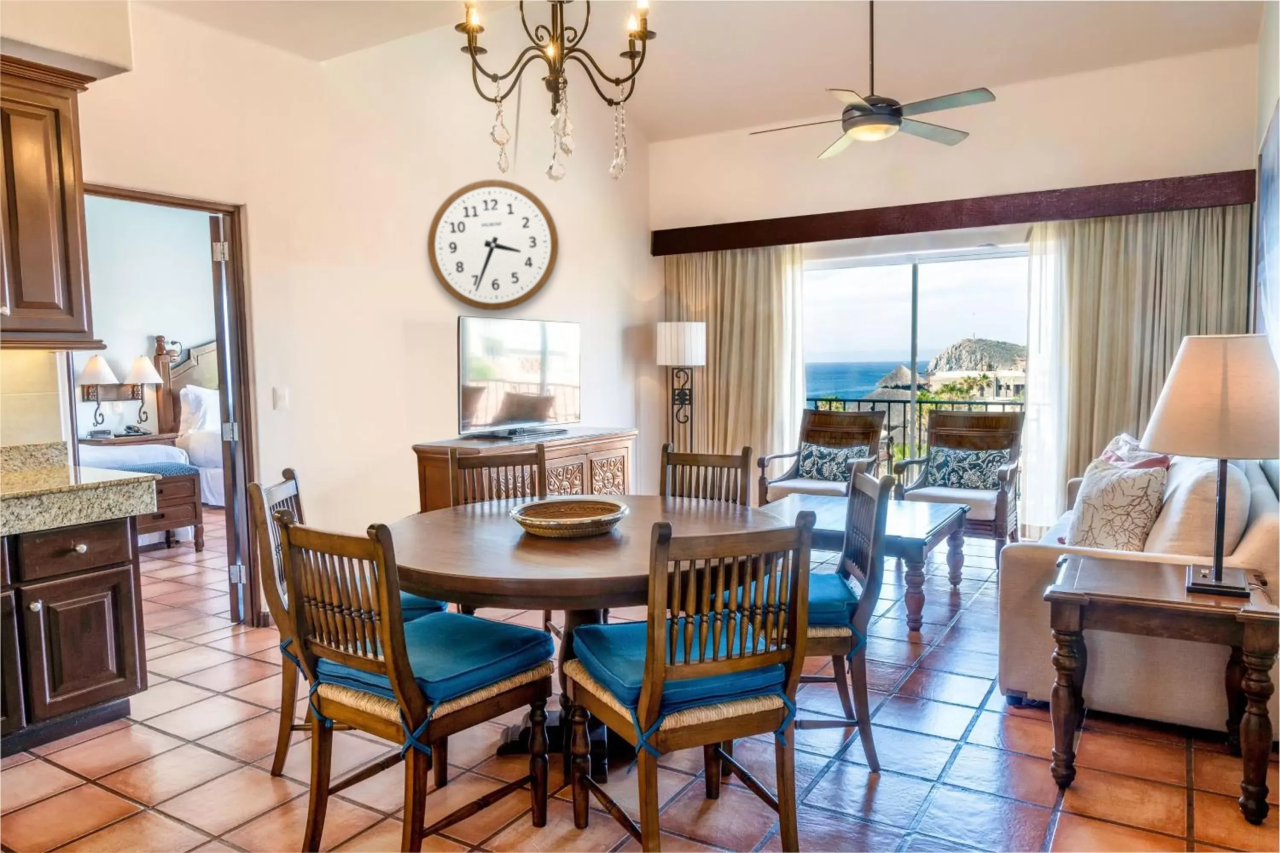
3 h 34 min
